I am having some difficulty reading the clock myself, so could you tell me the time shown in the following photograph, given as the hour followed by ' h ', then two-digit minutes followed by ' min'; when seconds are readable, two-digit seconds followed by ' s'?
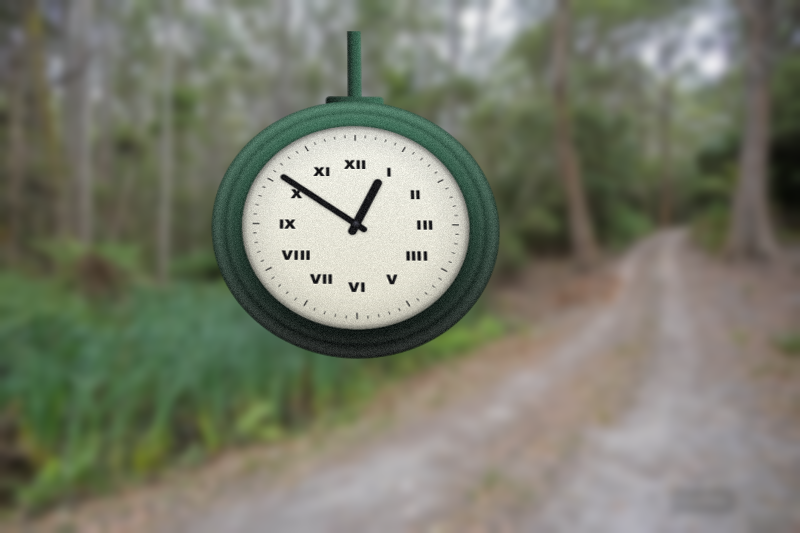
12 h 51 min
